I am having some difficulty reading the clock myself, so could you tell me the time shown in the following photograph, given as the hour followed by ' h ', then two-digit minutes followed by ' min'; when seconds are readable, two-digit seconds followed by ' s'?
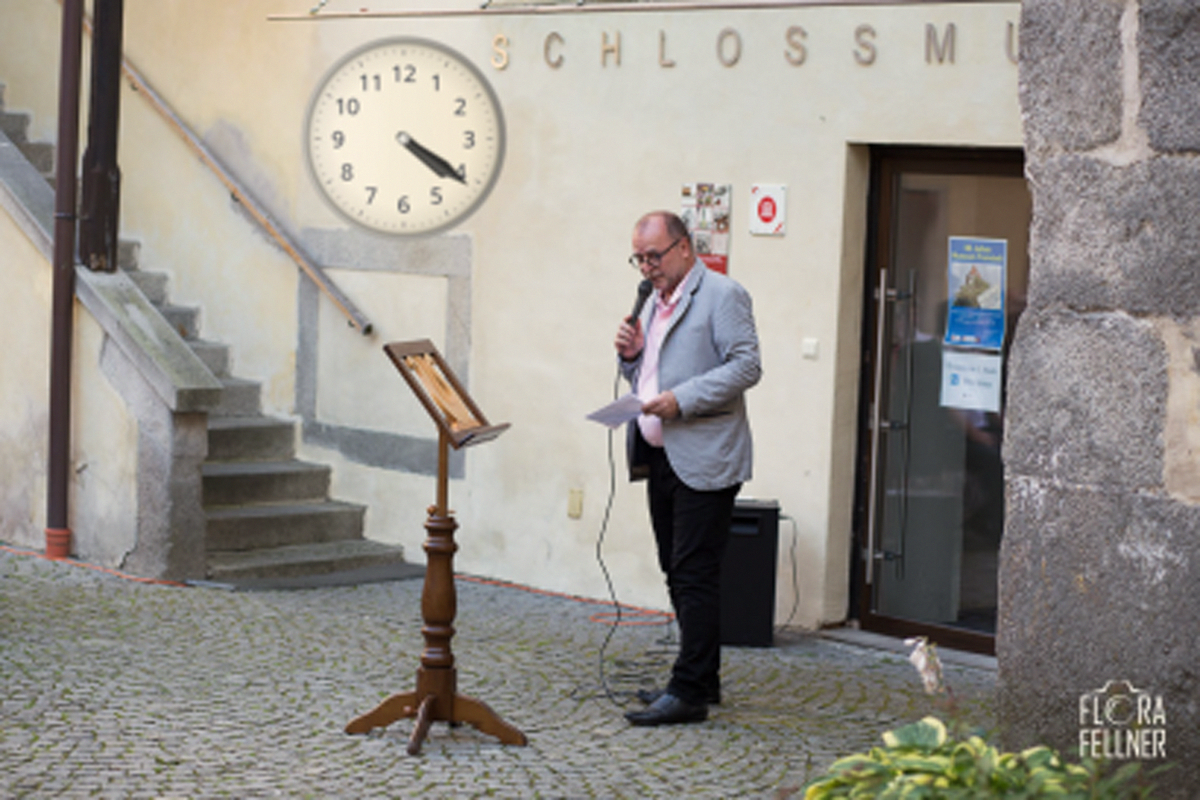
4 h 21 min
